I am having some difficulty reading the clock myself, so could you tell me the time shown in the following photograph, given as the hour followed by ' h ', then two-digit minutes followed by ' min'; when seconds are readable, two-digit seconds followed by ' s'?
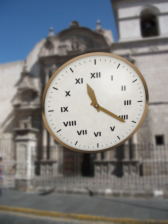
11 h 21 min
